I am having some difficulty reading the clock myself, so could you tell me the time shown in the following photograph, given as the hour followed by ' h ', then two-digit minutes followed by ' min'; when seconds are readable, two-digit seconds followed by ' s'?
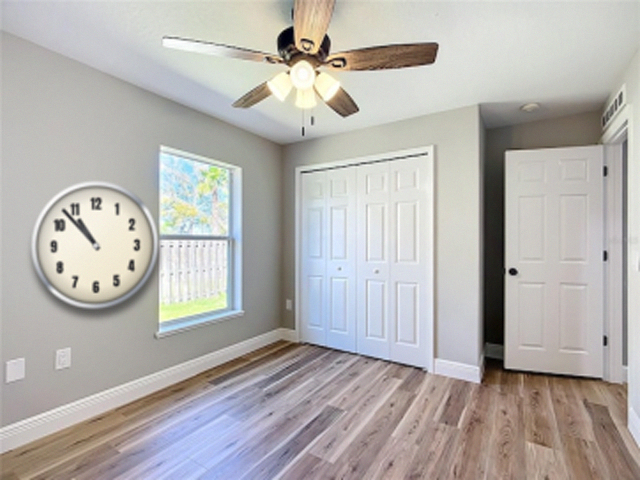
10 h 53 min
